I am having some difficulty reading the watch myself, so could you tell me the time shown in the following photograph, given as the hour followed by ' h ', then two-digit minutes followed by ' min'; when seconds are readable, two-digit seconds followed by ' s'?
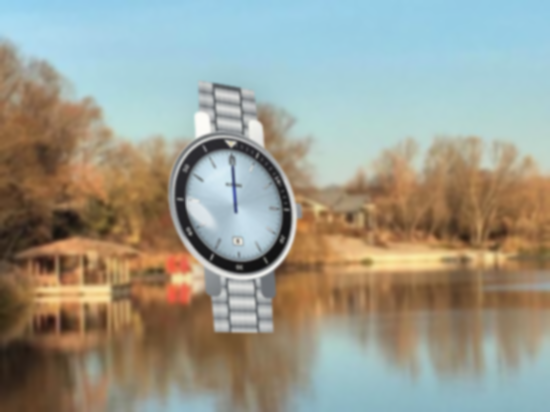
12 h 00 min
